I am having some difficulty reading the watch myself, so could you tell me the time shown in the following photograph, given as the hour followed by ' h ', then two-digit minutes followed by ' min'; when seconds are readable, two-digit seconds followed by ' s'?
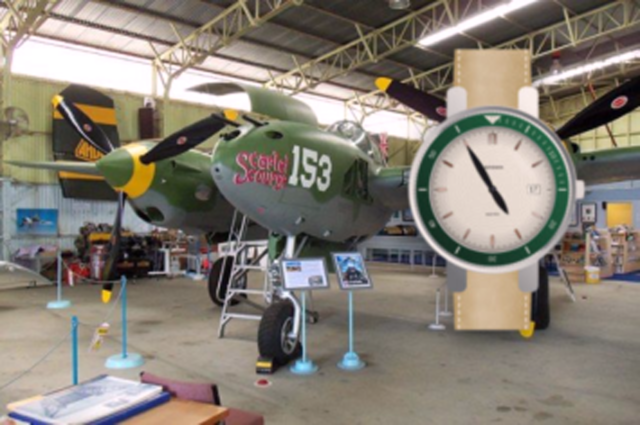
4 h 55 min
